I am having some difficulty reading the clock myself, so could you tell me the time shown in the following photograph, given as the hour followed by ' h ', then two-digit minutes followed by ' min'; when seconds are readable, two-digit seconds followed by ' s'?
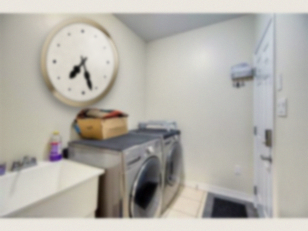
7 h 27 min
